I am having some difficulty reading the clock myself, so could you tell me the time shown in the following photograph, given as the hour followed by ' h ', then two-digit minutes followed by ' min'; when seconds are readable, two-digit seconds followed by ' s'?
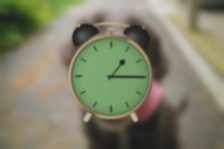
1 h 15 min
